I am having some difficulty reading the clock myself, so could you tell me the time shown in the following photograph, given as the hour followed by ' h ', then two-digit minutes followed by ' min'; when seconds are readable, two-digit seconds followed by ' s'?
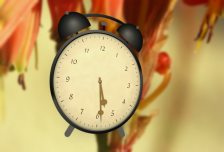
5 h 29 min
